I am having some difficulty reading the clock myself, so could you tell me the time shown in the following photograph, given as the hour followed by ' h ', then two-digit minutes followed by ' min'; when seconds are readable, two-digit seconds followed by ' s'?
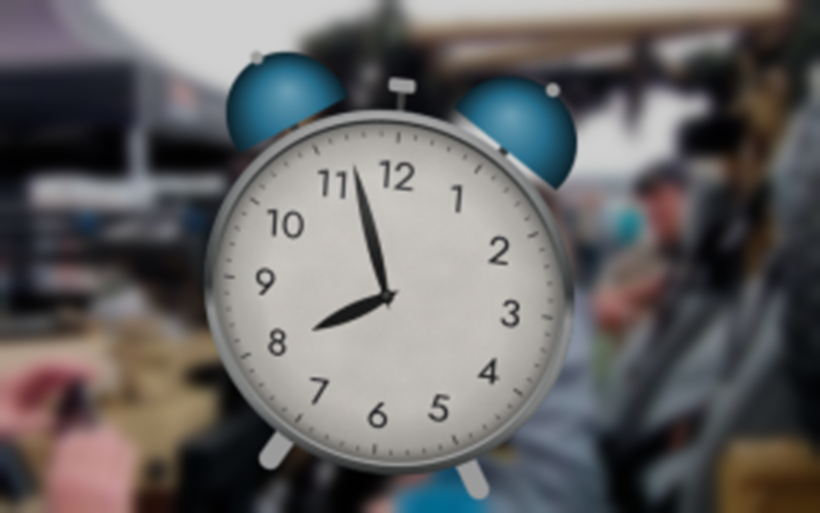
7 h 57 min
